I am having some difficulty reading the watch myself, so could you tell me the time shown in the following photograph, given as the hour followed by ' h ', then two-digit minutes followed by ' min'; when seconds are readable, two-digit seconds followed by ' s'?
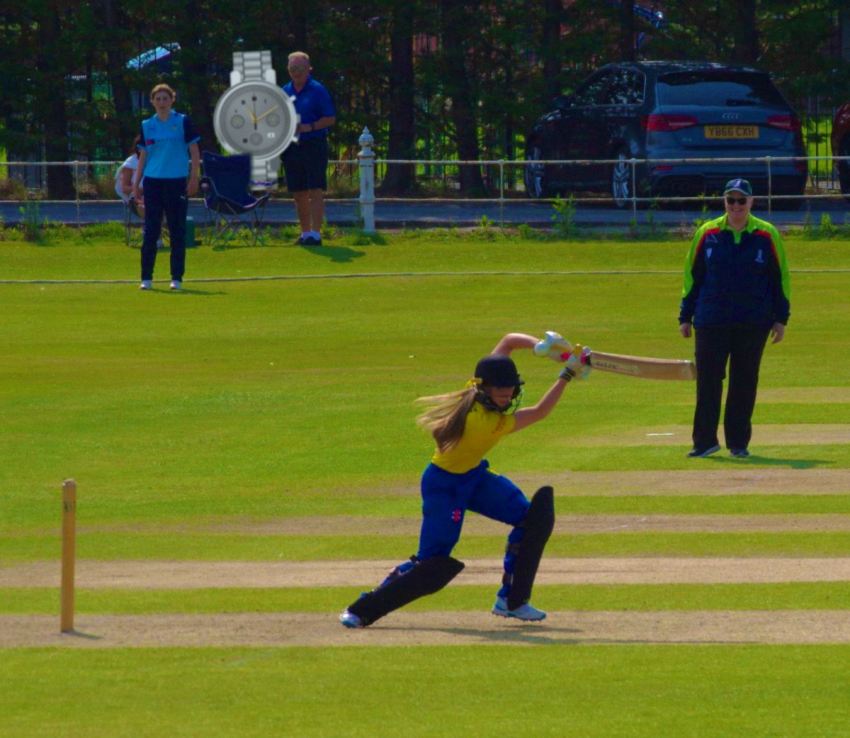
11 h 10 min
